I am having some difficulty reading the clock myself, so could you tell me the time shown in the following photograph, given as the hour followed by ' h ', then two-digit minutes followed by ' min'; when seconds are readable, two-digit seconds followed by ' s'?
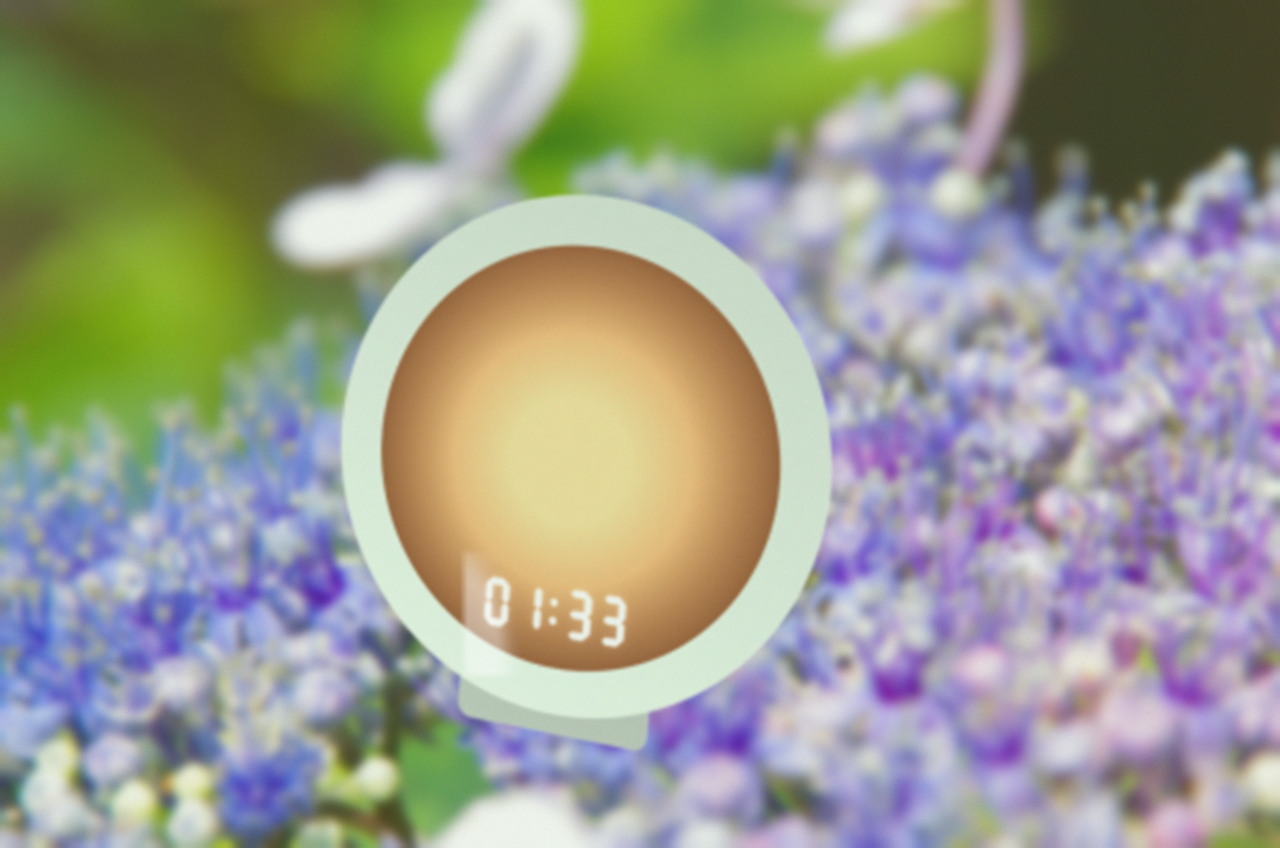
1 h 33 min
